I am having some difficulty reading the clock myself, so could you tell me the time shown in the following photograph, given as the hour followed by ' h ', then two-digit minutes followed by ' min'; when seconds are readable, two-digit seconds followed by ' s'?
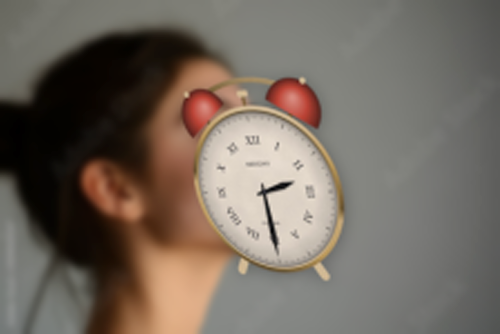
2 h 30 min
